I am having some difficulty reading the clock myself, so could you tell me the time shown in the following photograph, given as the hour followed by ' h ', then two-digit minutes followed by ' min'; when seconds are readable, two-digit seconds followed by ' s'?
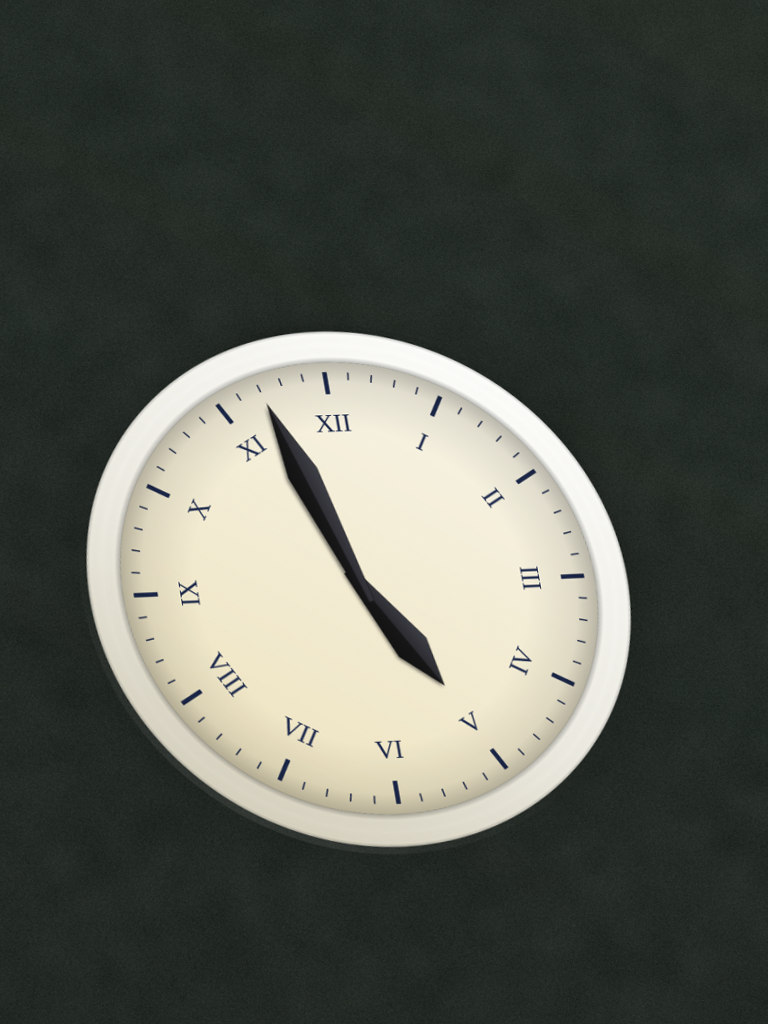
4 h 57 min
